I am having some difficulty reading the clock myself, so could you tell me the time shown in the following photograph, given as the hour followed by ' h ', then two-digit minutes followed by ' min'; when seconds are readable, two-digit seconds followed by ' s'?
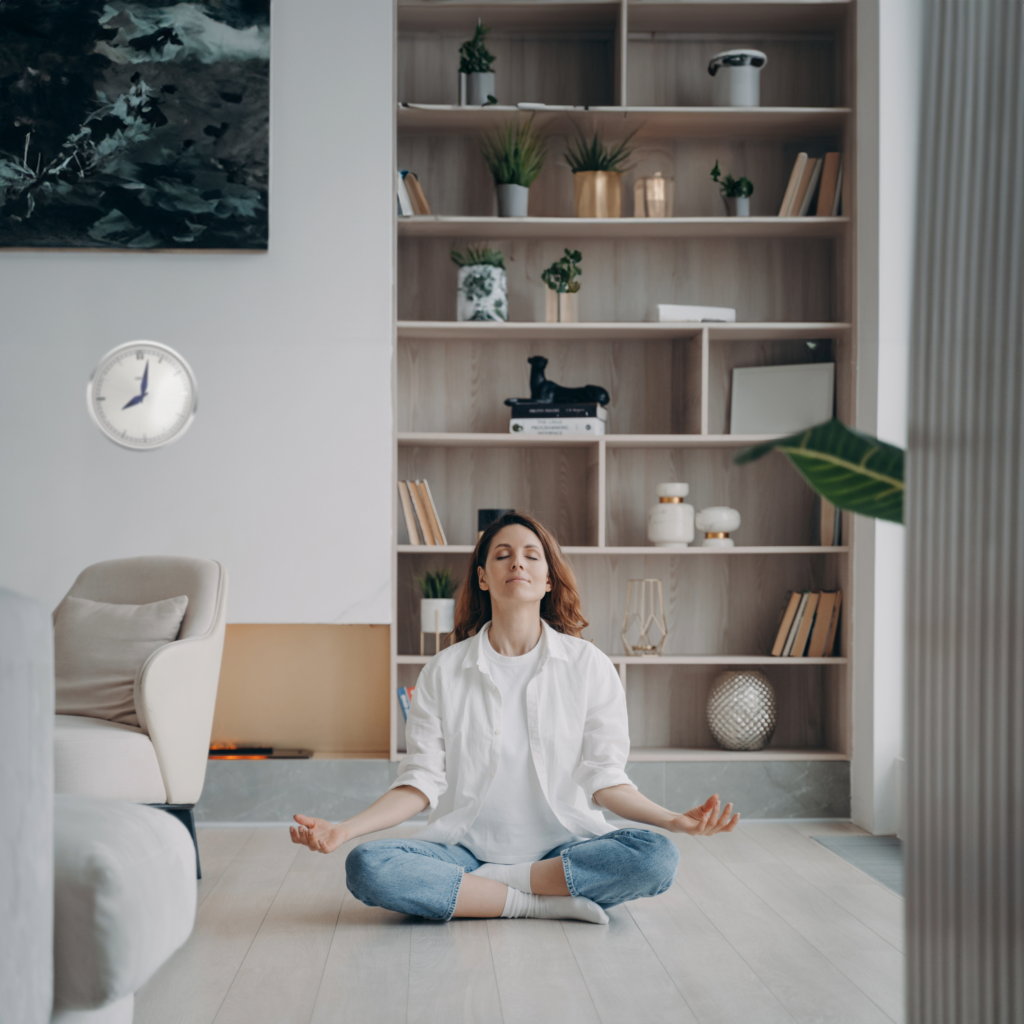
8 h 02 min
